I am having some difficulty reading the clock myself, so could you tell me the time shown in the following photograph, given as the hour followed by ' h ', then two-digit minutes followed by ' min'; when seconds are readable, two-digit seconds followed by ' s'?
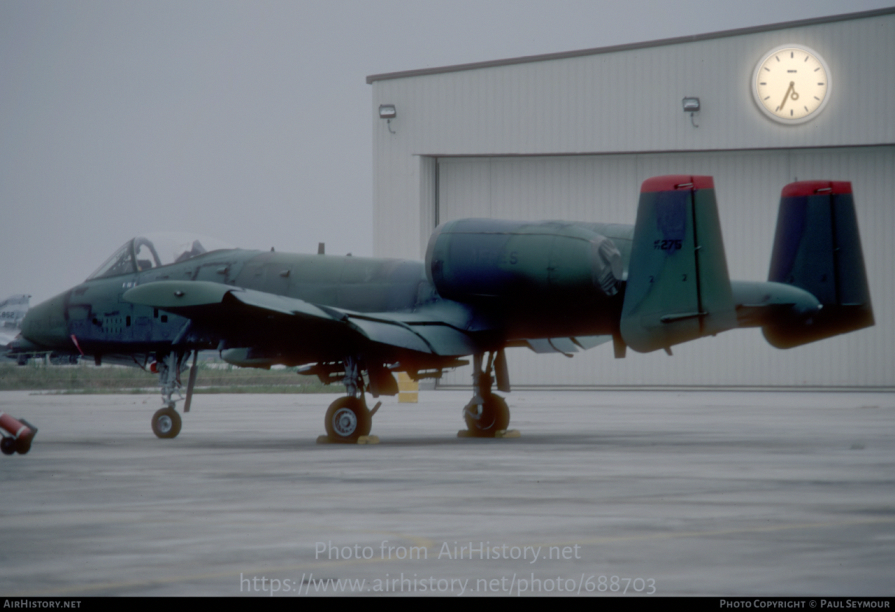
5 h 34 min
